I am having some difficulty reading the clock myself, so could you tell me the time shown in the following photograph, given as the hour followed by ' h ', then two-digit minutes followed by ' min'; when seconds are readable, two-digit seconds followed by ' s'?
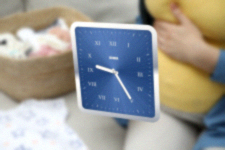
9 h 25 min
